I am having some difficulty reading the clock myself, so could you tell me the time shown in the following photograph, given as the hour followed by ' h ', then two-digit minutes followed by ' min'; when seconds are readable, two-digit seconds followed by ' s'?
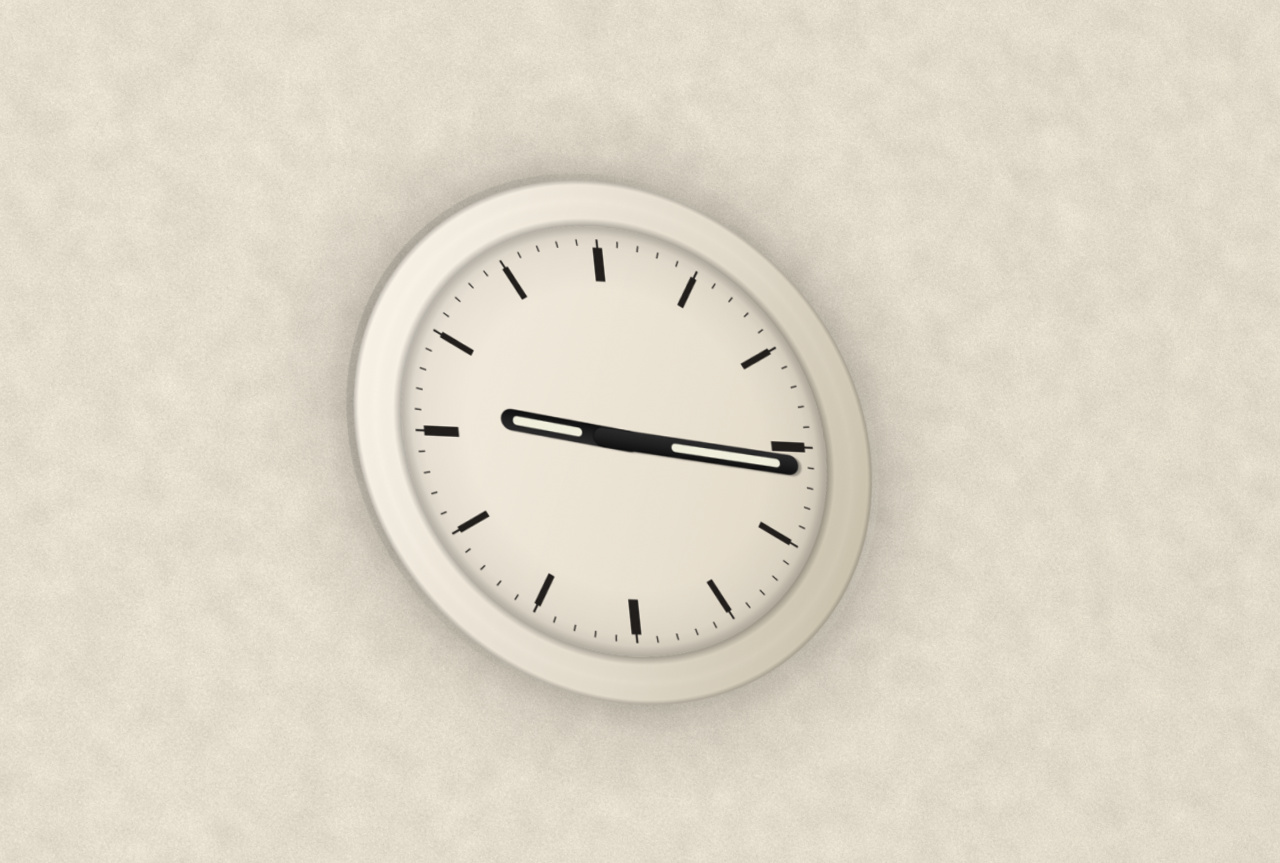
9 h 16 min
